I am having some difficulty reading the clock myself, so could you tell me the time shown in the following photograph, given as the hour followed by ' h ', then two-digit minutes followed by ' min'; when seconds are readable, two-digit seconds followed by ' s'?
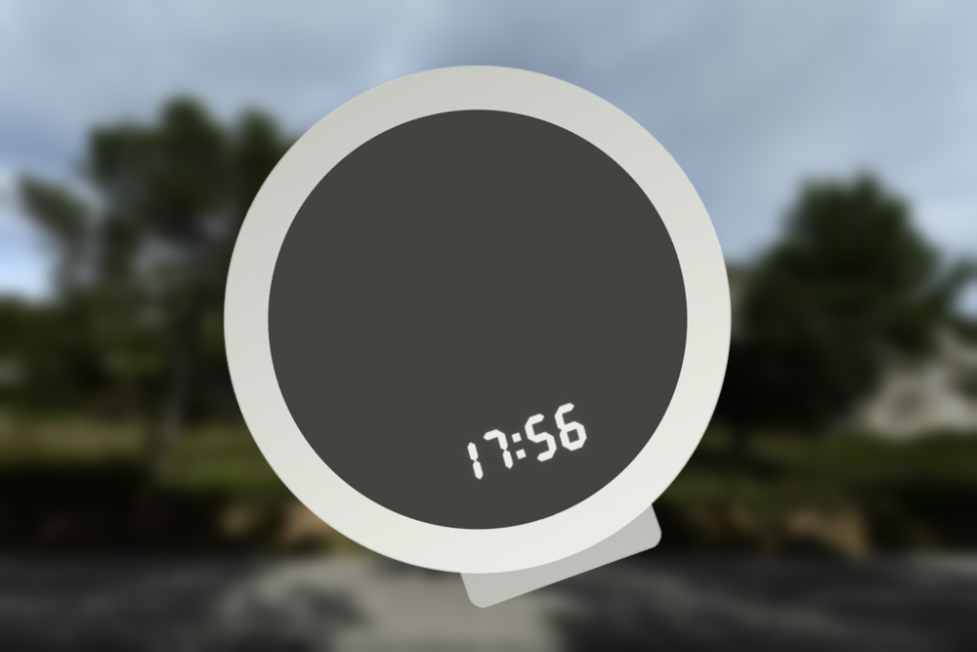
17 h 56 min
